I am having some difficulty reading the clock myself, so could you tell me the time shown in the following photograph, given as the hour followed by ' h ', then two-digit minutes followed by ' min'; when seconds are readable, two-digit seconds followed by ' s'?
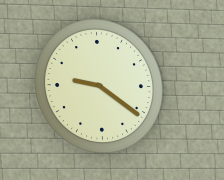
9 h 21 min
